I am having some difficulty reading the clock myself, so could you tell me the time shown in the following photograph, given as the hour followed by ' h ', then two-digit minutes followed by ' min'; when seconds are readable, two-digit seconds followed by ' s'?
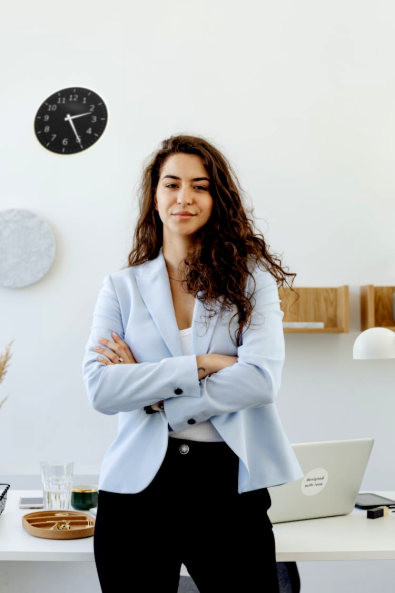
2 h 25 min
